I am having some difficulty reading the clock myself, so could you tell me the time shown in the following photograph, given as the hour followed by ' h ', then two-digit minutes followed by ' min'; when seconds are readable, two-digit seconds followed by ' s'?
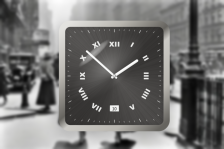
1 h 52 min
